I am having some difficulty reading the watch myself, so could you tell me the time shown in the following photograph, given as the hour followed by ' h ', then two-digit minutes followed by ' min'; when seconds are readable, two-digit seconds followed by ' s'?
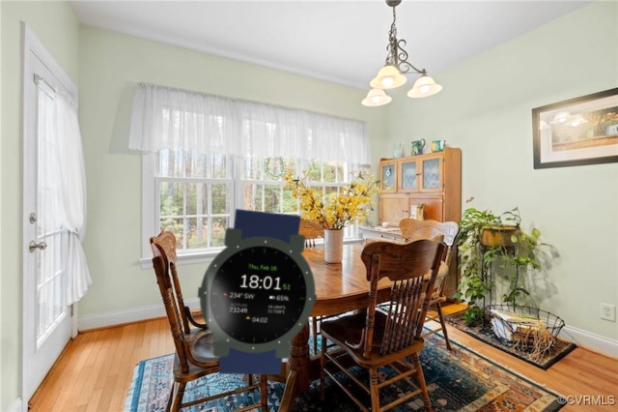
18 h 01 min
